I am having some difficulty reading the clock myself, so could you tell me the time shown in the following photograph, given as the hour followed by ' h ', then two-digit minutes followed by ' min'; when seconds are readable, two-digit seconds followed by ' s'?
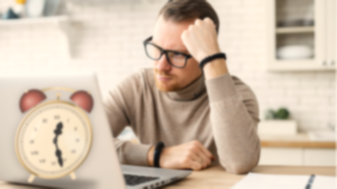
12 h 27 min
